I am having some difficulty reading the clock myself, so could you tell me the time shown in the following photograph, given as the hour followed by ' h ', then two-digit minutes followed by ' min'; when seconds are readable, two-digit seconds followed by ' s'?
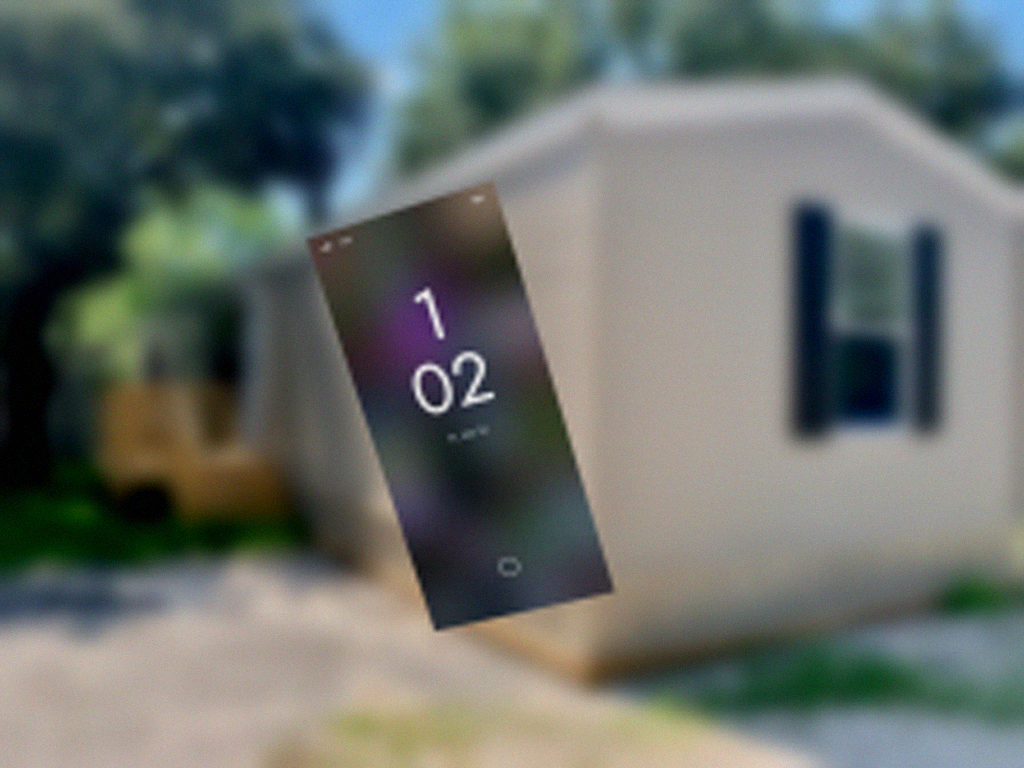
1 h 02 min
